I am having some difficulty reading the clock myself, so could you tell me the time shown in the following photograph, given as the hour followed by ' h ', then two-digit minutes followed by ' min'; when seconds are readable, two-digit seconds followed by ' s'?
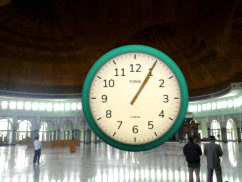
1 h 05 min
